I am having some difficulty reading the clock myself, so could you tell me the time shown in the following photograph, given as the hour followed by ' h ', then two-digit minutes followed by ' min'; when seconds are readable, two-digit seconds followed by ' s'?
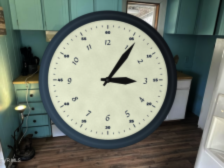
3 h 06 min
